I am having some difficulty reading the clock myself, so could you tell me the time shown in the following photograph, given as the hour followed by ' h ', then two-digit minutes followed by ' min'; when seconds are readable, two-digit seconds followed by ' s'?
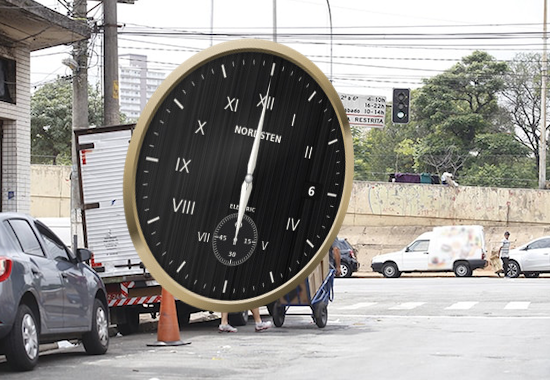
6 h 00 min
